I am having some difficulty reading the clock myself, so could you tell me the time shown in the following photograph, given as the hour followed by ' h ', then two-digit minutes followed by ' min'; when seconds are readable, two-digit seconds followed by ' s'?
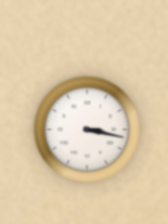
3 h 17 min
